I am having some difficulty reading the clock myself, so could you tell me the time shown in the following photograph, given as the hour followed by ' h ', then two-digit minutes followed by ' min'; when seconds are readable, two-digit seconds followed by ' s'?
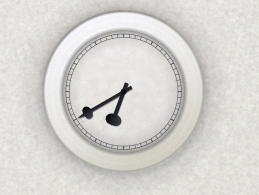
6 h 40 min
